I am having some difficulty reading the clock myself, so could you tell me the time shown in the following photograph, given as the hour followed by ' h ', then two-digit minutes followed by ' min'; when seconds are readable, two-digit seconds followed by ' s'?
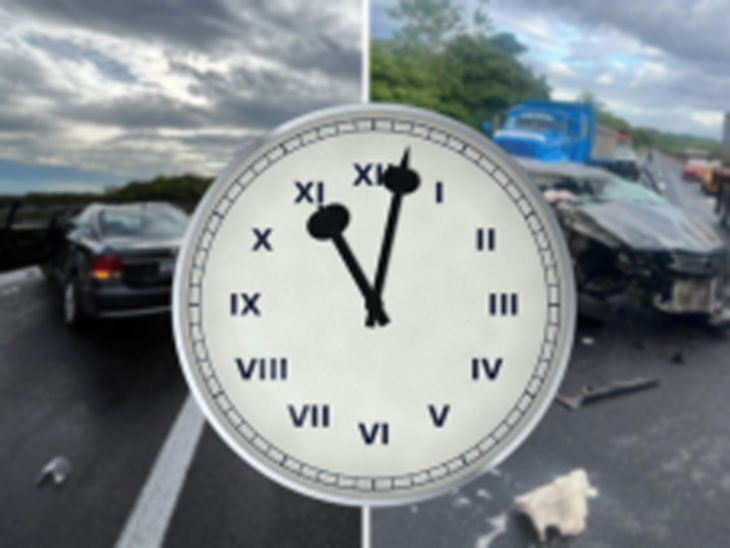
11 h 02 min
